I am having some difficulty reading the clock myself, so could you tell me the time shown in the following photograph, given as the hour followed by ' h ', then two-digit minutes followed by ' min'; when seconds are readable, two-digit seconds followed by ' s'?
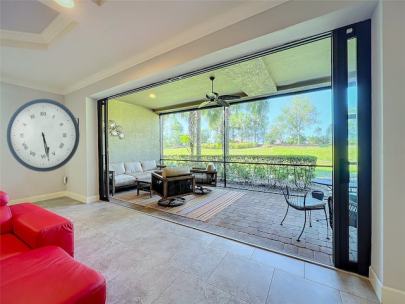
5 h 28 min
